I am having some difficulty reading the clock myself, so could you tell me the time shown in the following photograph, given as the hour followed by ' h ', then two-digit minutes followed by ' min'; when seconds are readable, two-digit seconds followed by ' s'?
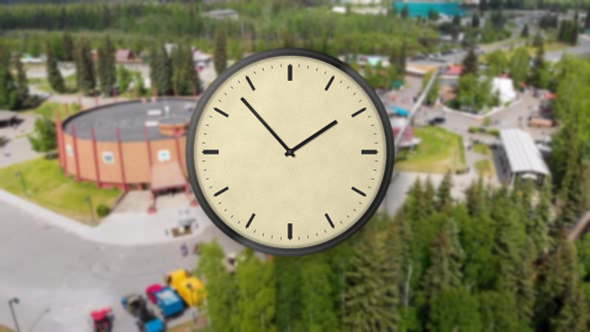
1 h 53 min
